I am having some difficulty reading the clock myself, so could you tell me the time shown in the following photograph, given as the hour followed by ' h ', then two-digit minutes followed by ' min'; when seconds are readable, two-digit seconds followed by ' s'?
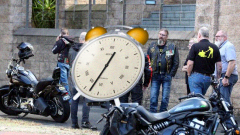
12 h 33 min
